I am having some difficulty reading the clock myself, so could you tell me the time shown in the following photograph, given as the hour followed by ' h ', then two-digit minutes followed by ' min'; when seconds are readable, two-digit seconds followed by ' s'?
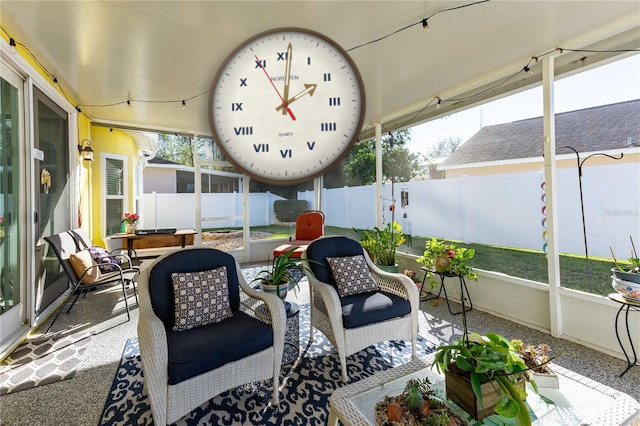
2 h 00 min 55 s
